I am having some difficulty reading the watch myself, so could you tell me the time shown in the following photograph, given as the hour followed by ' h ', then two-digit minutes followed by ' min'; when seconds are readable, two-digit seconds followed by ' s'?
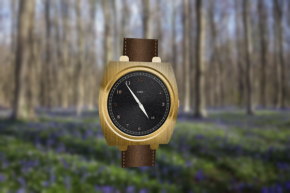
4 h 54 min
